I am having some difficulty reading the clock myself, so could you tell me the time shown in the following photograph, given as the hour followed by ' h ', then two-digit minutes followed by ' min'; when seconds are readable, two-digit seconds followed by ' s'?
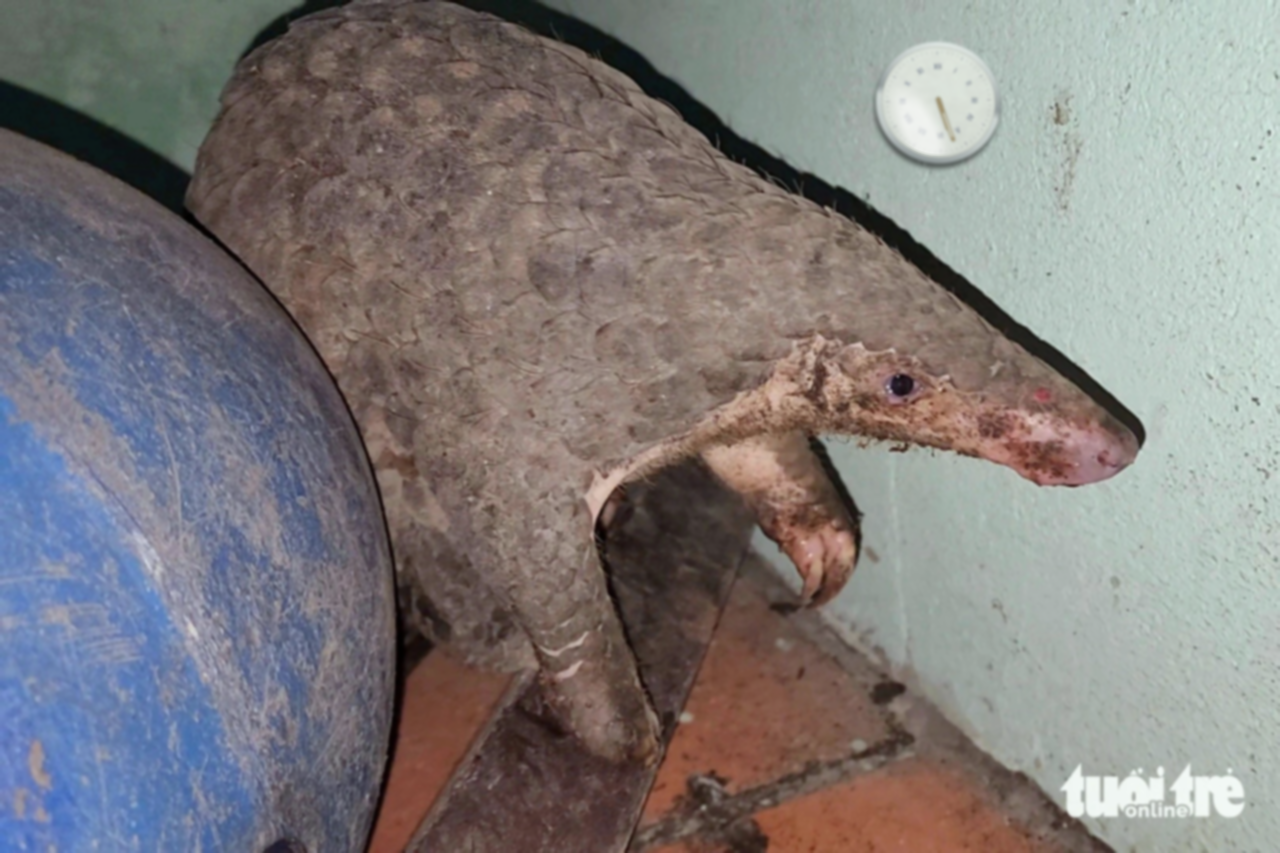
5 h 27 min
